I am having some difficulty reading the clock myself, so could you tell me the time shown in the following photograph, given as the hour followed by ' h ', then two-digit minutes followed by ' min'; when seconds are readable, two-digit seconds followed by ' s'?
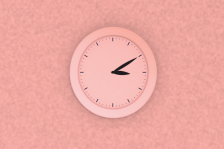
3 h 10 min
